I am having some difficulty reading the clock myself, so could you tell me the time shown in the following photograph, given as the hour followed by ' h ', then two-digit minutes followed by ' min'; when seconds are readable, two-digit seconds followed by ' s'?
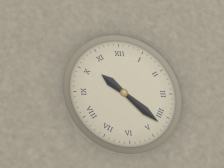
10 h 22 min
